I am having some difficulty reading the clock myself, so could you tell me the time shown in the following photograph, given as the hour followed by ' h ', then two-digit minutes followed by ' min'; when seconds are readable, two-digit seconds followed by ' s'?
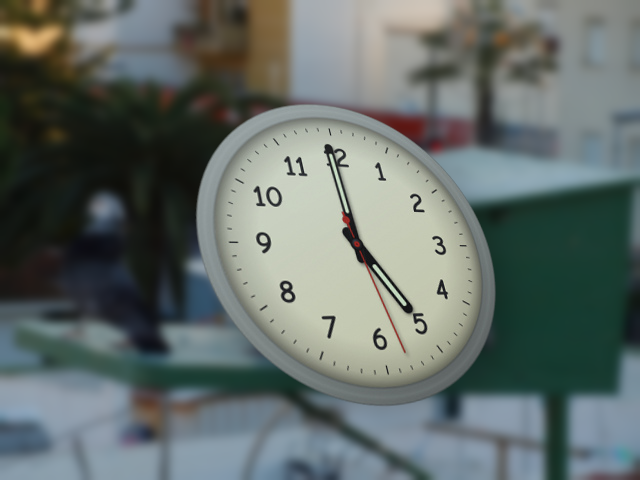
4 h 59 min 28 s
